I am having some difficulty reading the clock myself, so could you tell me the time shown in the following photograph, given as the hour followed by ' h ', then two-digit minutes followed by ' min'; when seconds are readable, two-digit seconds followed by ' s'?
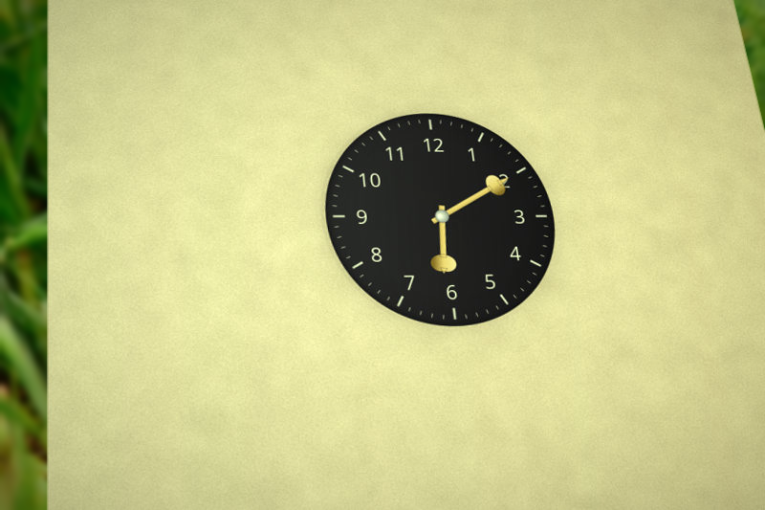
6 h 10 min
